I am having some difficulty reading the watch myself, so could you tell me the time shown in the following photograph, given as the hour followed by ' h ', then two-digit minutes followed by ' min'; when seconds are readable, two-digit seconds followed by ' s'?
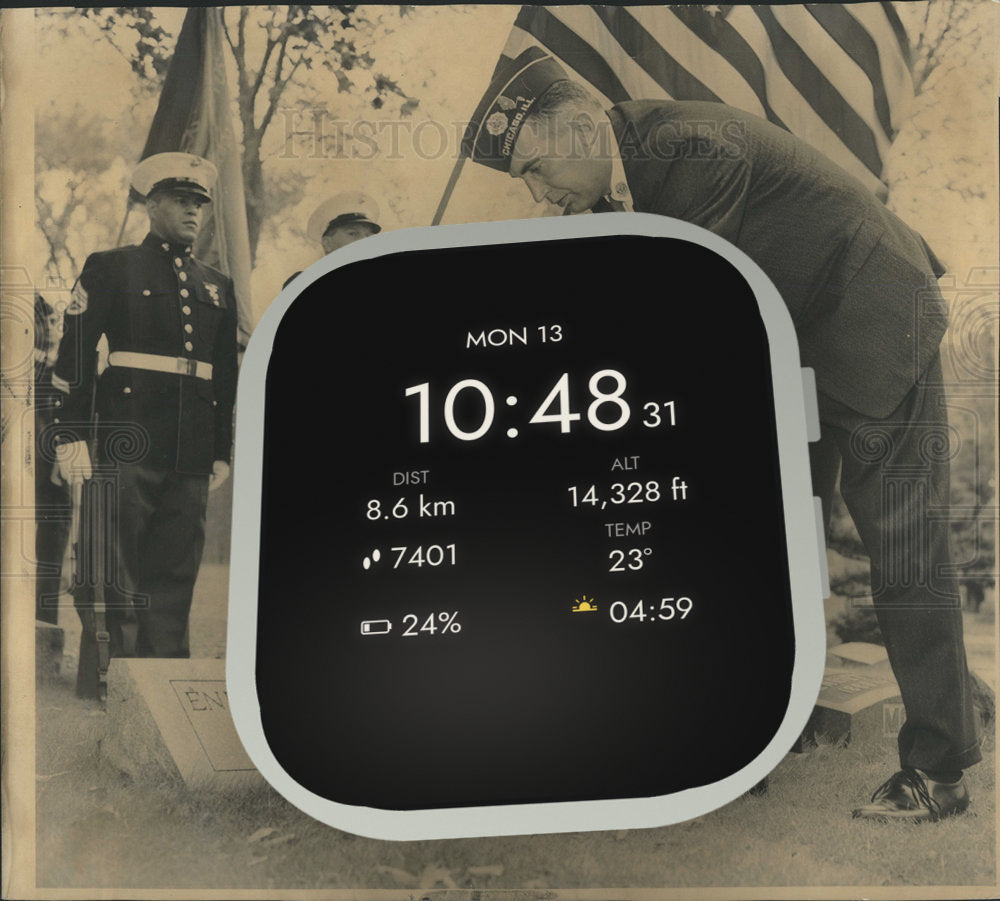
10 h 48 min 31 s
